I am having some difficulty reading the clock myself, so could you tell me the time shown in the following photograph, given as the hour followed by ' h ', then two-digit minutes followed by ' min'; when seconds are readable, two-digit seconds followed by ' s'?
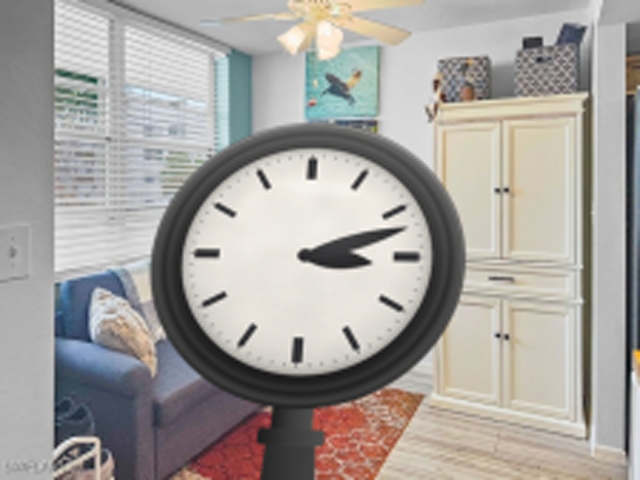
3 h 12 min
